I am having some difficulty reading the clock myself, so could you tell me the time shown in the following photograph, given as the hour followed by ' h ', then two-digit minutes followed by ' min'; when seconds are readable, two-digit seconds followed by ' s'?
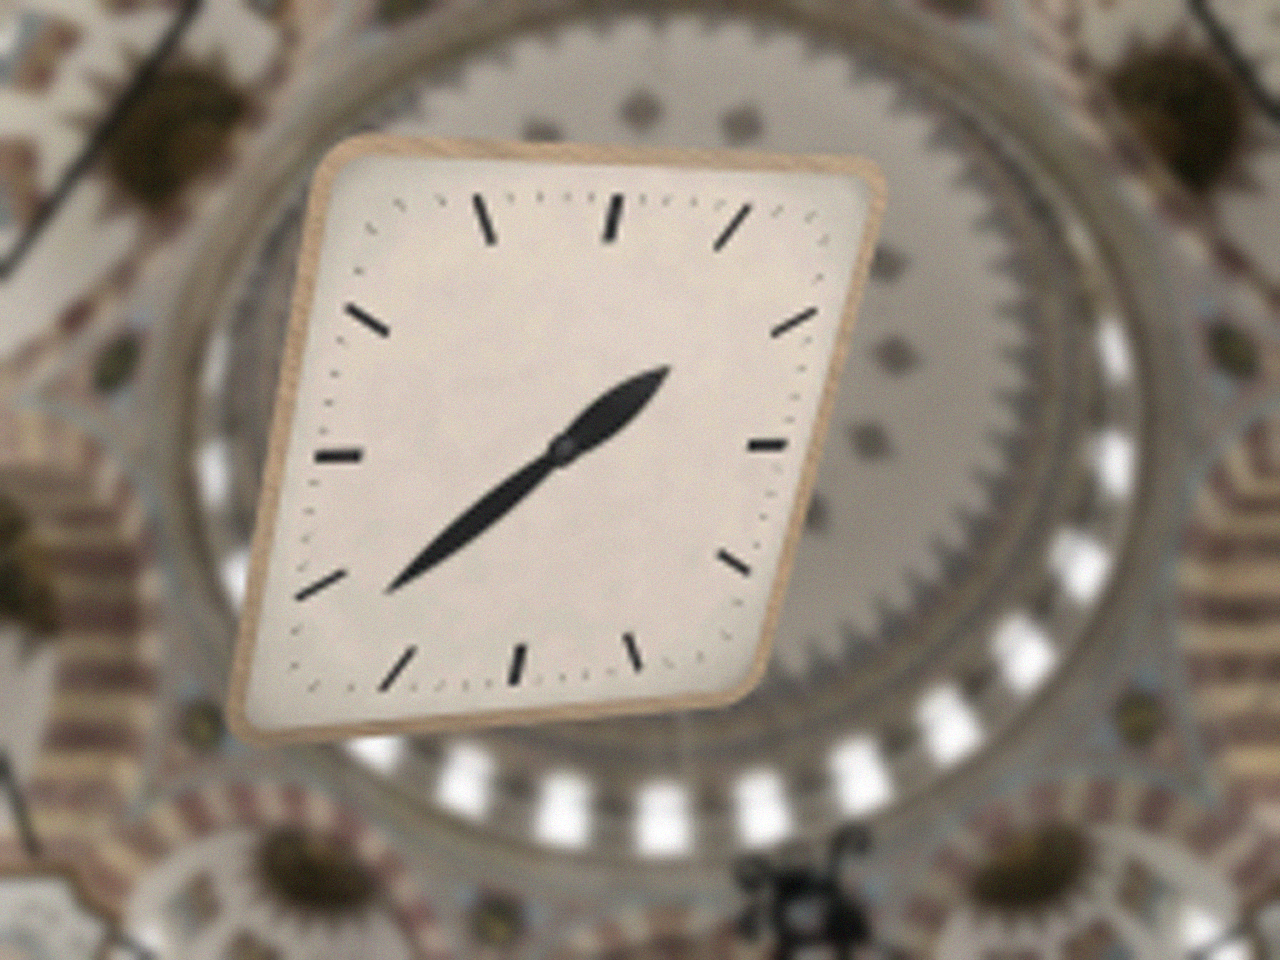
1 h 38 min
